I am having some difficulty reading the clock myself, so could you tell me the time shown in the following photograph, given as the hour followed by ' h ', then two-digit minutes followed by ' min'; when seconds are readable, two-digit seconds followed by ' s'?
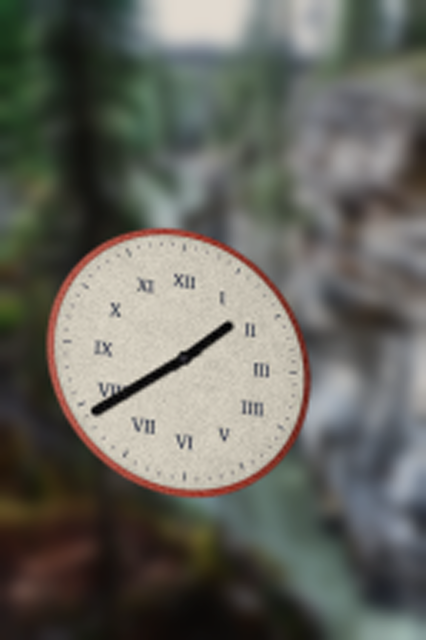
1 h 39 min
